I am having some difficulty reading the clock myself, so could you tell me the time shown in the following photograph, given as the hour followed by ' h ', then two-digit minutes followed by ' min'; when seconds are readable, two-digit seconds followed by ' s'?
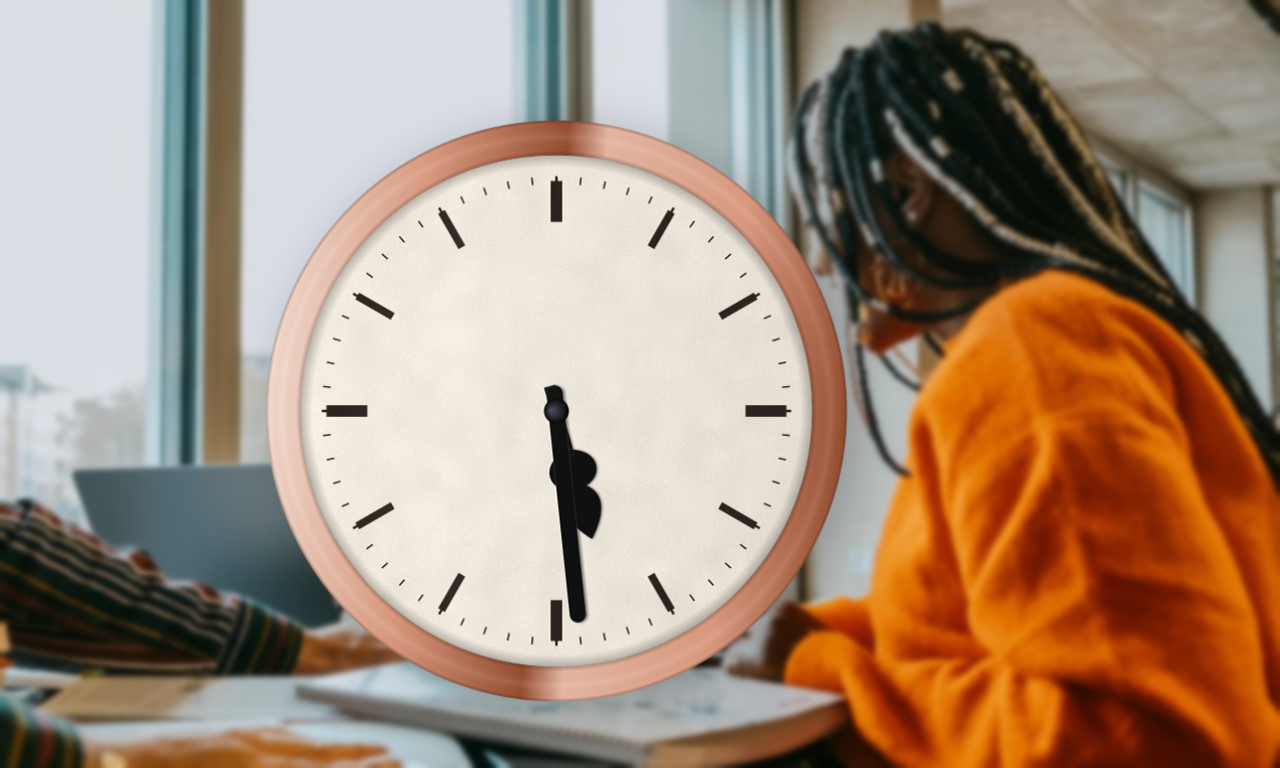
5 h 29 min
